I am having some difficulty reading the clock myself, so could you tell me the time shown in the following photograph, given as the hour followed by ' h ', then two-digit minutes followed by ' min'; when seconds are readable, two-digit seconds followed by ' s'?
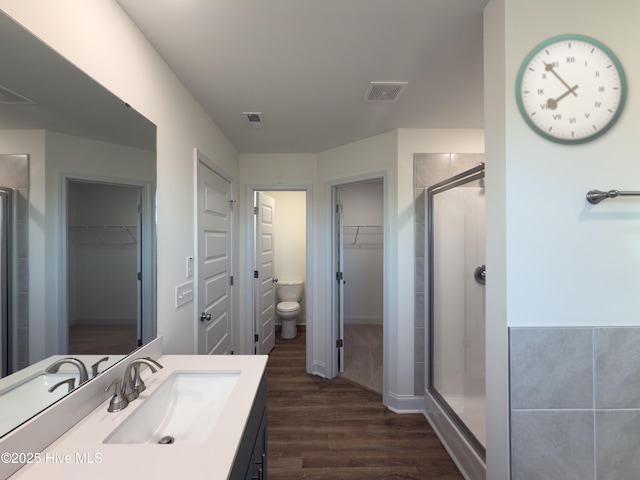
7 h 53 min
